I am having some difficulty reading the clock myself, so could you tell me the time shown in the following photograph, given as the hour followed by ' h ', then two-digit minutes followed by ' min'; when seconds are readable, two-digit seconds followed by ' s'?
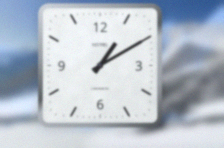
1 h 10 min
